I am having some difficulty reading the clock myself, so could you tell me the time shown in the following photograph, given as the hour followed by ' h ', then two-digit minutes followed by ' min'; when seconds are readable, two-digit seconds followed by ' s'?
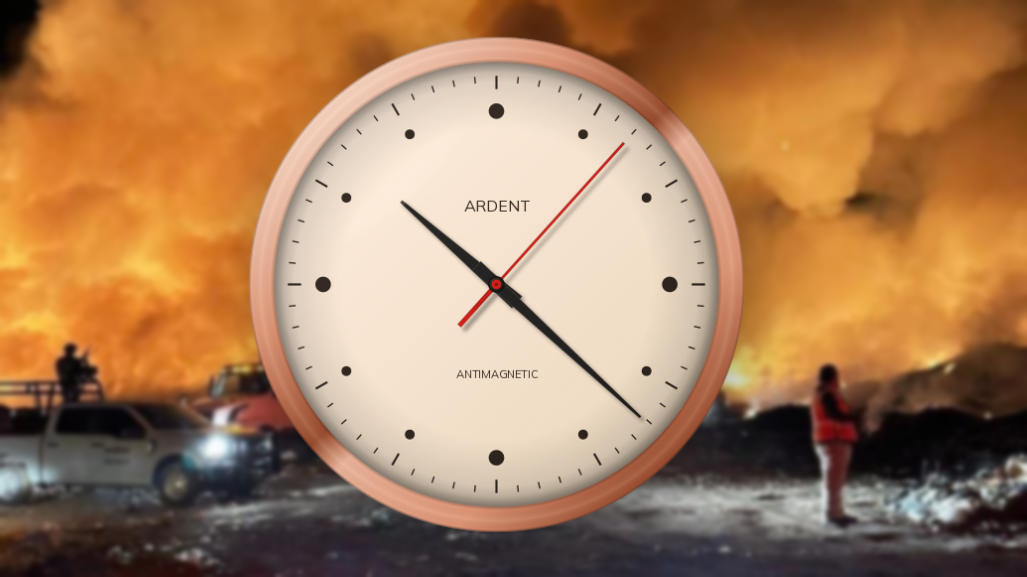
10 h 22 min 07 s
